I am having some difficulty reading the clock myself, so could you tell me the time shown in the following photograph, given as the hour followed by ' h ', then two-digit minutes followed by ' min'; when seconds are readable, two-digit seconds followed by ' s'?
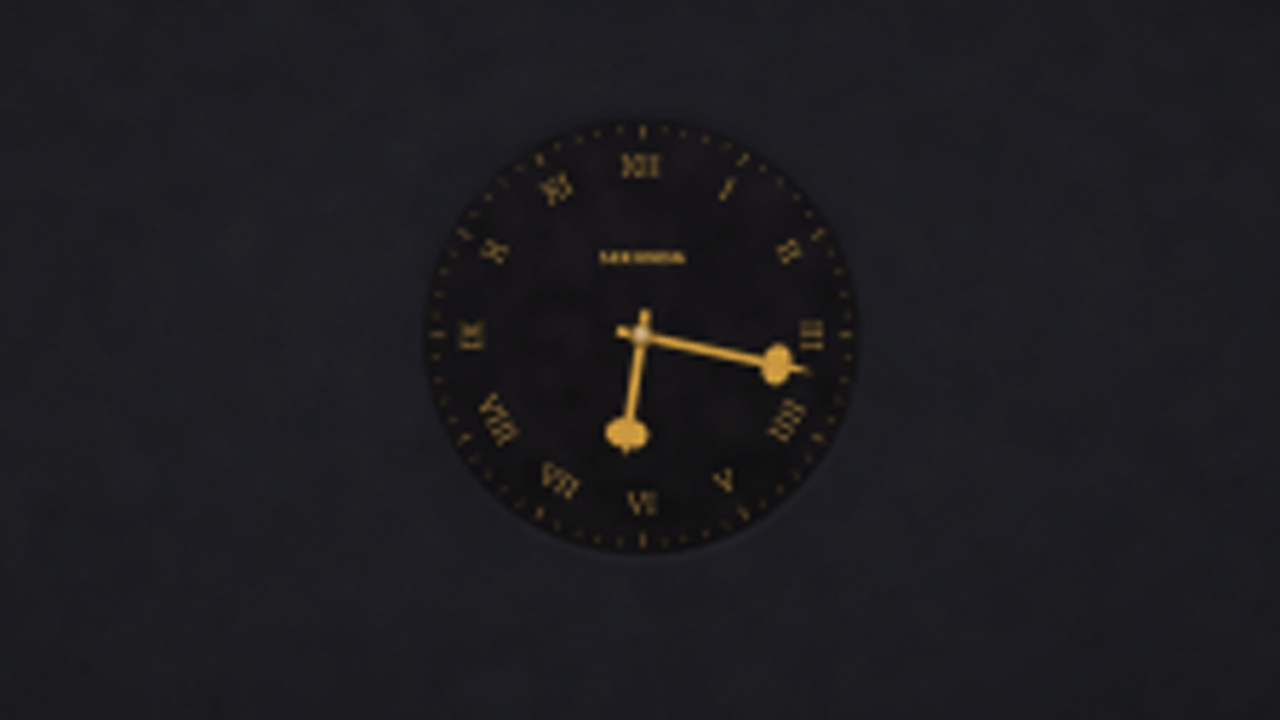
6 h 17 min
